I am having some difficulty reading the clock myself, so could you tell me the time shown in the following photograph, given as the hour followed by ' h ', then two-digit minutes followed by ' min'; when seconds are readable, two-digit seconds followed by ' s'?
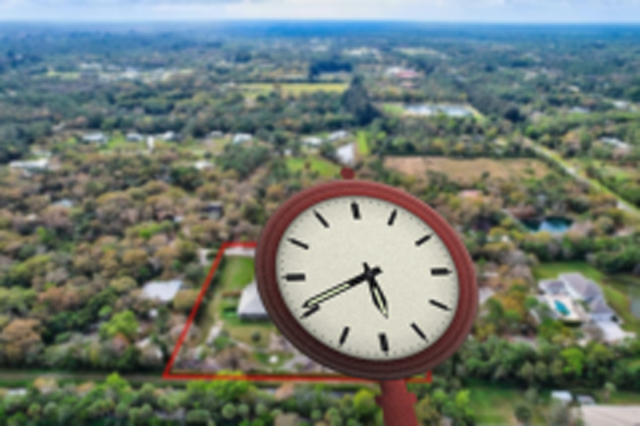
5 h 41 min
